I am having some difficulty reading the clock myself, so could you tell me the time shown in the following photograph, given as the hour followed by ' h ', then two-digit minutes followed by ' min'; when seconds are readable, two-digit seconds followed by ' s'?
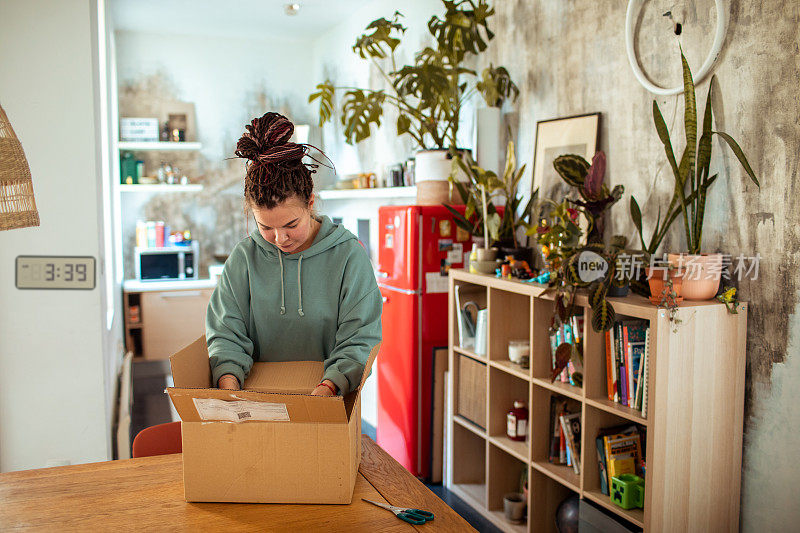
3 h 39 min
